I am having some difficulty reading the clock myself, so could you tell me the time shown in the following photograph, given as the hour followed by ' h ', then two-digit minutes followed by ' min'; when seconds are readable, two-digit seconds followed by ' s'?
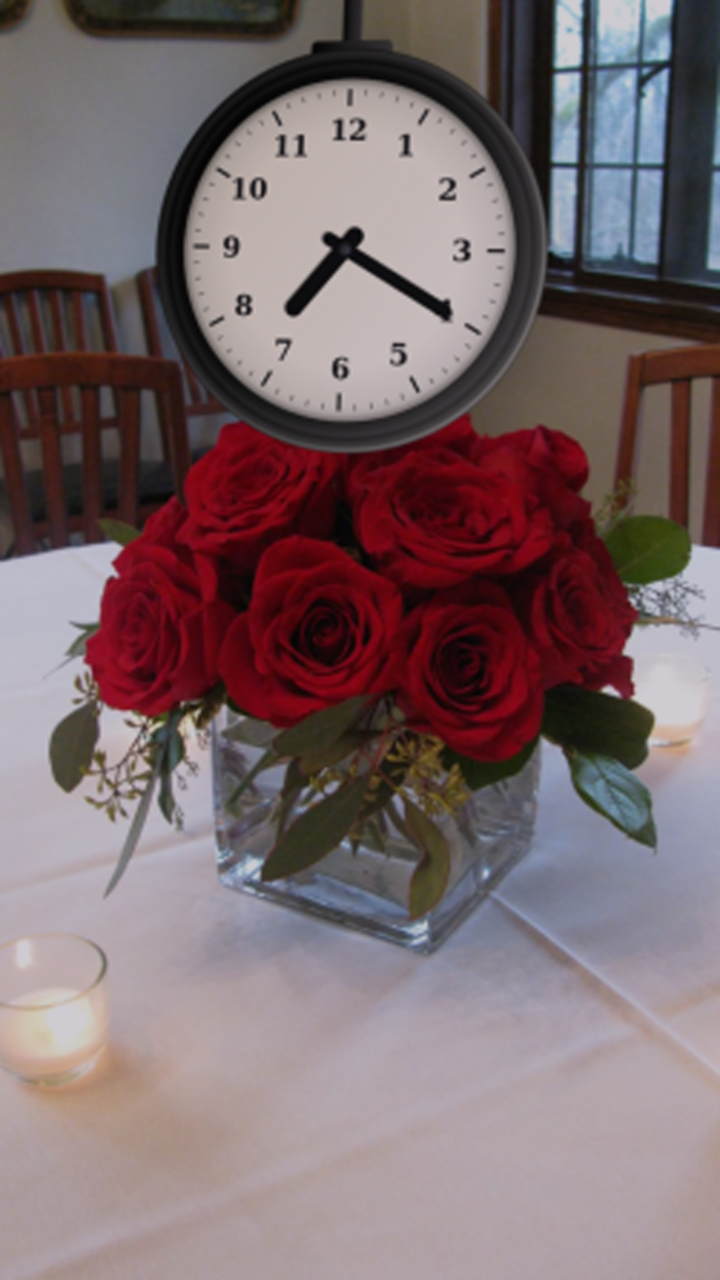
7 h 20 min
